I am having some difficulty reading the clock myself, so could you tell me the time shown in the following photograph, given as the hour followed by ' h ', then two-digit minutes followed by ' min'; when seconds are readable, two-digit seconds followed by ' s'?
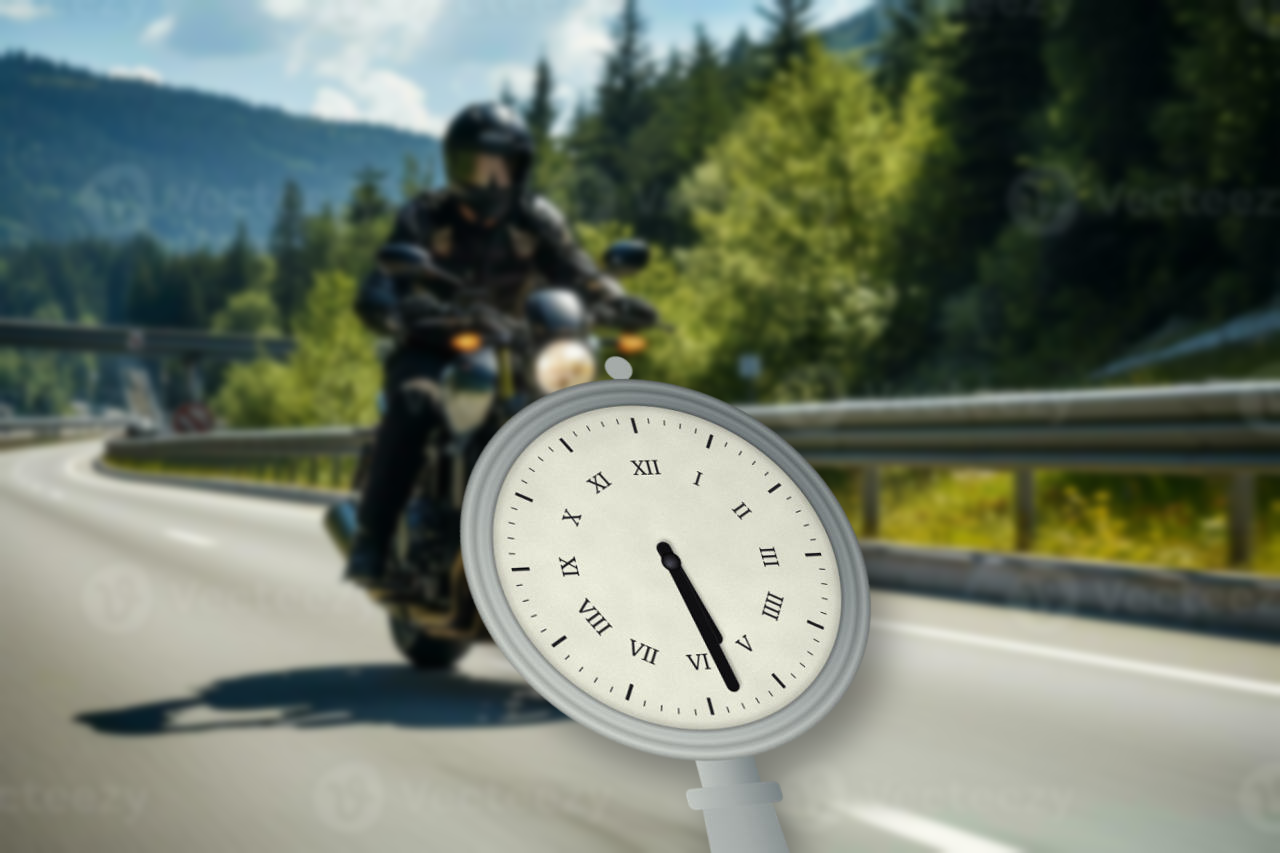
5 h 28 min
